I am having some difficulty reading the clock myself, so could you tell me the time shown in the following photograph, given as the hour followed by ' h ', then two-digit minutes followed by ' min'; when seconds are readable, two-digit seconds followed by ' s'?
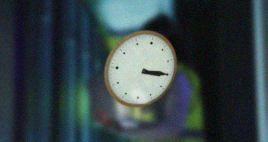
3 h 15 min
